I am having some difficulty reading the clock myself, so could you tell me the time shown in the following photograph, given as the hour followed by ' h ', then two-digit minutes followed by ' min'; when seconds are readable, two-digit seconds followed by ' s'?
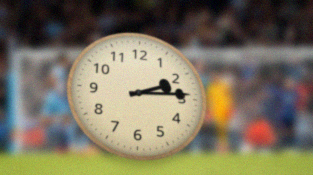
2 h 14 min
